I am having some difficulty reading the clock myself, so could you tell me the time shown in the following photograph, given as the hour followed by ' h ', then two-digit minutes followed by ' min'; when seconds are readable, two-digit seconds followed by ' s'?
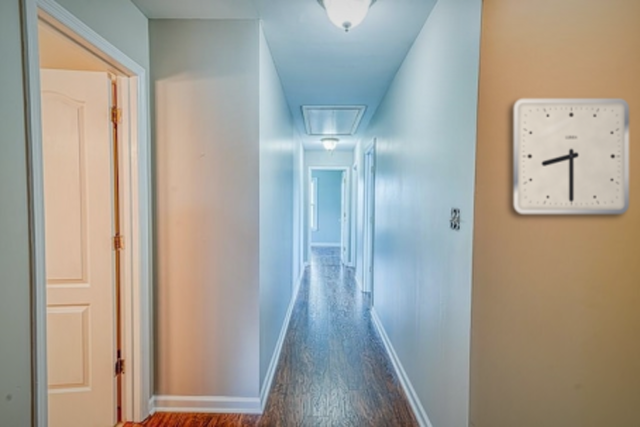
8 h 30 min
